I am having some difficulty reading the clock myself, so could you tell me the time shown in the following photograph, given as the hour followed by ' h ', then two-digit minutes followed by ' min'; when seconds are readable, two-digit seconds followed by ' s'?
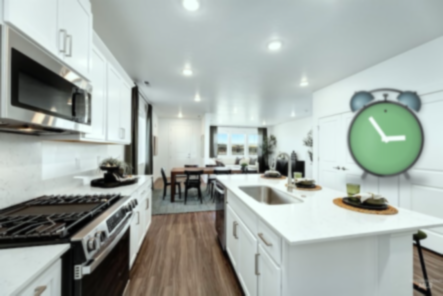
2 h 54 min
